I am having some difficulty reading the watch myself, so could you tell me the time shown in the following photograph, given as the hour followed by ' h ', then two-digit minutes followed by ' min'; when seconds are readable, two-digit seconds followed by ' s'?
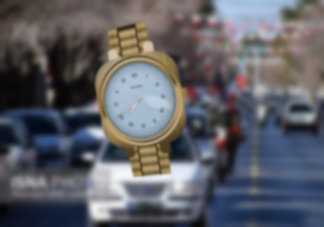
7 h 41 min
